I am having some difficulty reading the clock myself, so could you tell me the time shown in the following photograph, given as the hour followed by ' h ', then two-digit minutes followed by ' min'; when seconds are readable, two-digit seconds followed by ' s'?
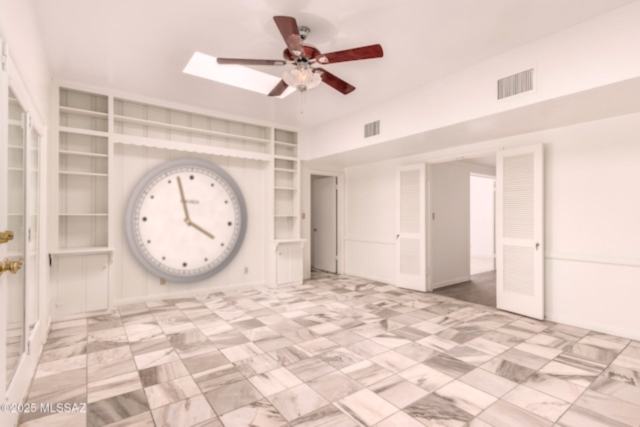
3 h 57 min
